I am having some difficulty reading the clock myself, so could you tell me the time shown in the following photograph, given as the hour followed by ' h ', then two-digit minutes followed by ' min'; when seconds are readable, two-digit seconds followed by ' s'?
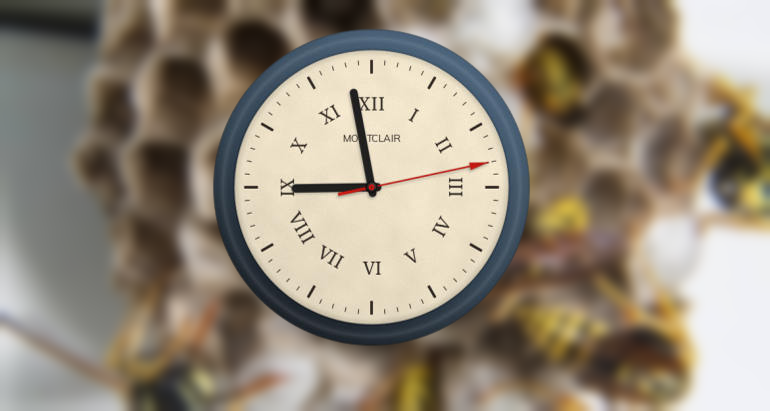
8 h 58 min 13 s
